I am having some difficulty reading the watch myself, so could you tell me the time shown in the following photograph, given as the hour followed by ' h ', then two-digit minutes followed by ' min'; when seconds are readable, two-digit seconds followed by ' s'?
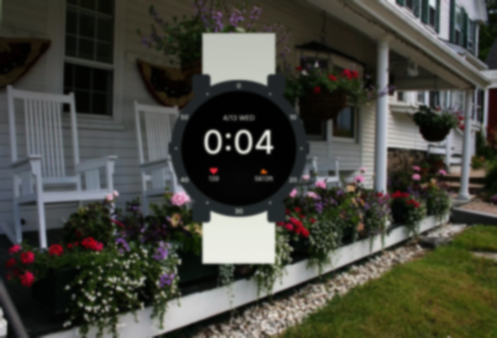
0 h 04 min
